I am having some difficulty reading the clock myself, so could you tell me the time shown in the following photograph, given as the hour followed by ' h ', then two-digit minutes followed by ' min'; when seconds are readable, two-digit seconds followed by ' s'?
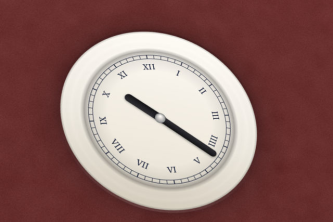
10 h 22 min
